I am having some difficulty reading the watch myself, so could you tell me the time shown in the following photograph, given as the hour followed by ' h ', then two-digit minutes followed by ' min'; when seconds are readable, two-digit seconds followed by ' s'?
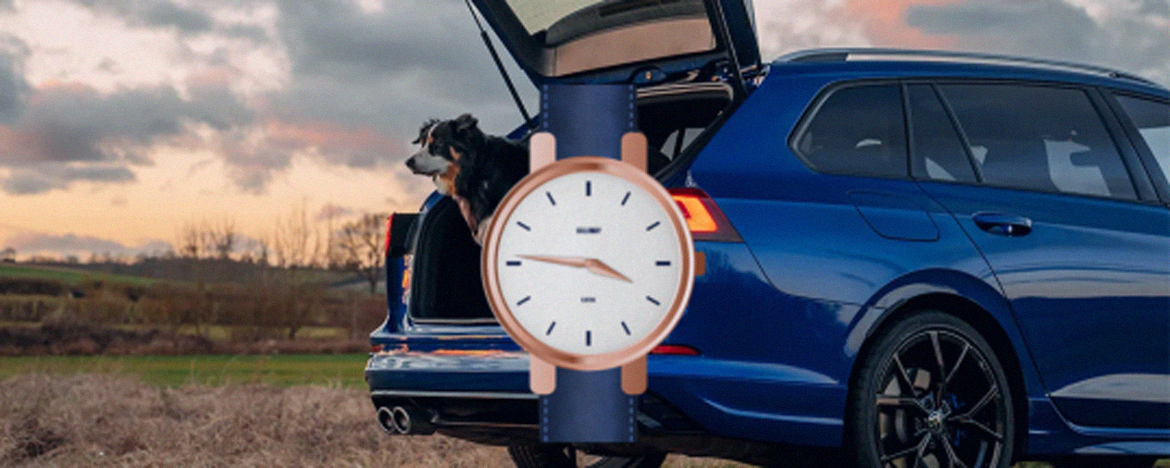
3 h 46 min
